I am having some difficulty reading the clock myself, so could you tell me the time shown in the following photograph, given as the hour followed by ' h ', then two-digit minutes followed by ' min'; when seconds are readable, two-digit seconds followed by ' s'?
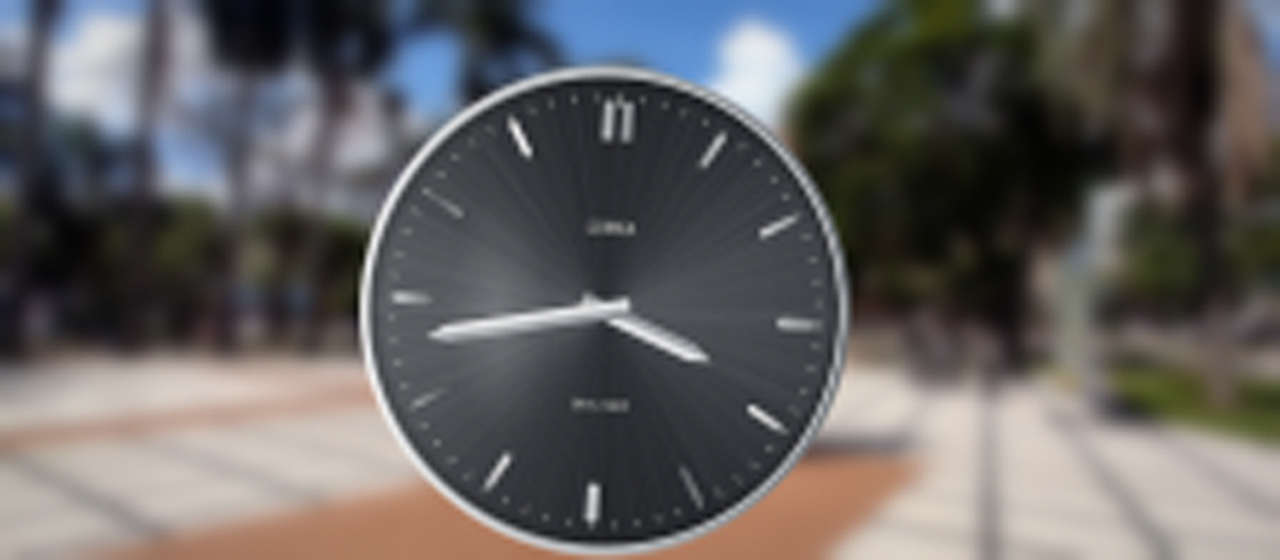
3 h 43 min
